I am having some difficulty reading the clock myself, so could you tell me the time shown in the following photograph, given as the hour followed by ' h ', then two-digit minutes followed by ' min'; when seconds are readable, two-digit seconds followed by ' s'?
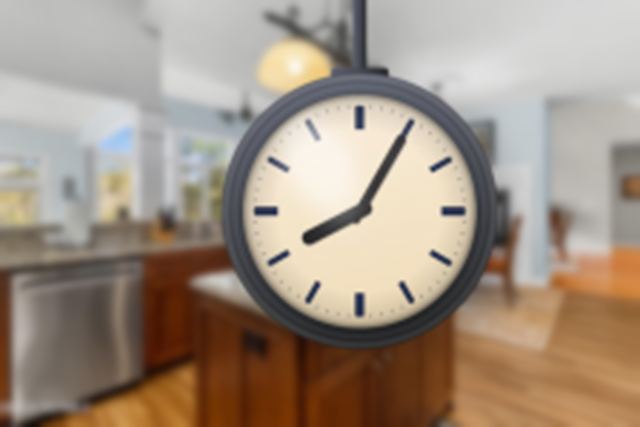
8 h 05 min
